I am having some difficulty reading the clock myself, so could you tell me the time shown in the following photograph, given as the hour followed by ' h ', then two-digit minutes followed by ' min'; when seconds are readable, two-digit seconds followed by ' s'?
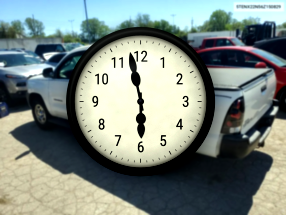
5 h 58 min
